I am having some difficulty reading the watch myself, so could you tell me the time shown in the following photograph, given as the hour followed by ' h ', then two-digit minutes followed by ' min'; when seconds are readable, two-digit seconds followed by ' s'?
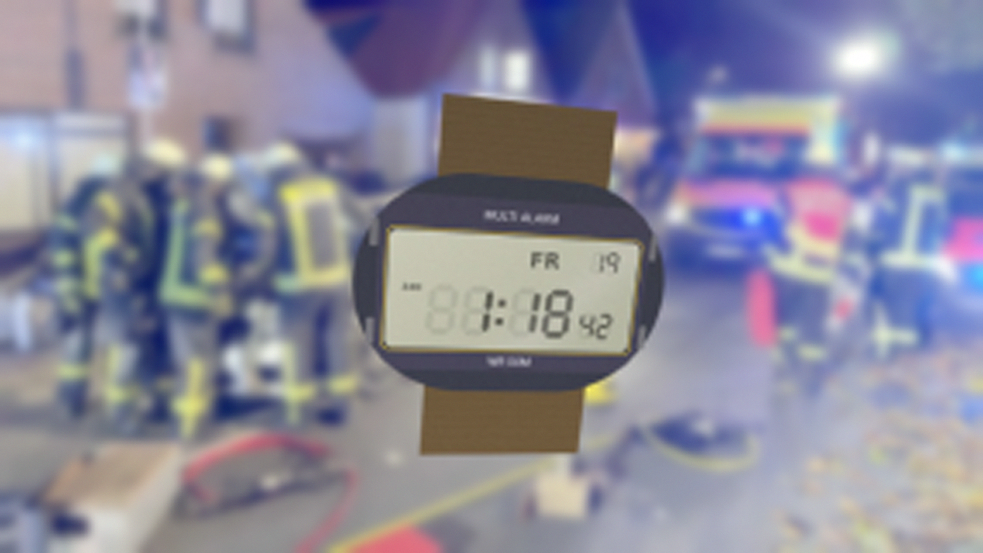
1 h 18 min 42 s
